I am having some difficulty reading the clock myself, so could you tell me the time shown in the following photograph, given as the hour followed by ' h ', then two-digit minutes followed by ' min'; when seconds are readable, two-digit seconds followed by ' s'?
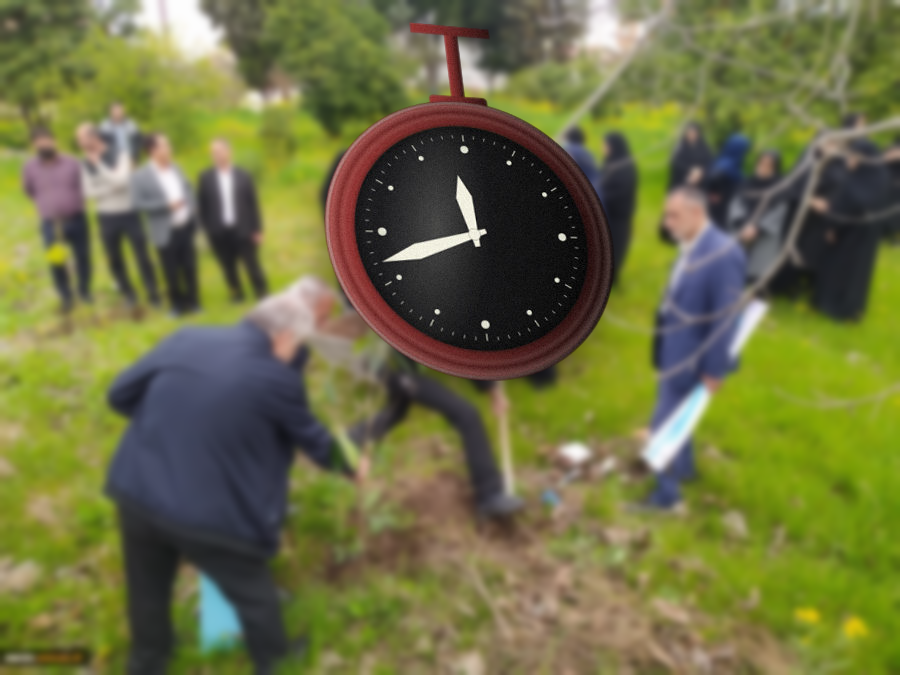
11 h 42 min
